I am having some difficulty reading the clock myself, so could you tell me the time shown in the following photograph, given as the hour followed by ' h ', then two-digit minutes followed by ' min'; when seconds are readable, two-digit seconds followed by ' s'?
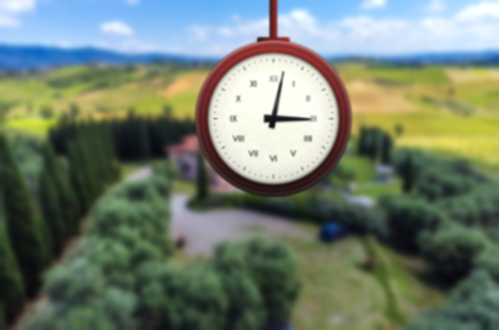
3 h 02 min
